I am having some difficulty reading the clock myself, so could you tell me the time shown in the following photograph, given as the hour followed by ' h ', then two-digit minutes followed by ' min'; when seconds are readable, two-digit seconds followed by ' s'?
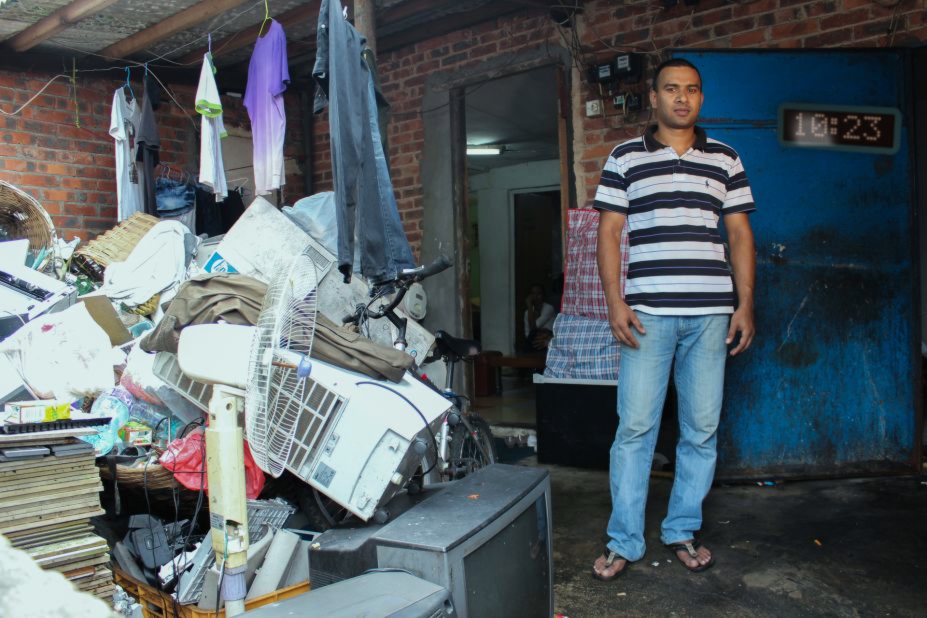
10 h 23 min
